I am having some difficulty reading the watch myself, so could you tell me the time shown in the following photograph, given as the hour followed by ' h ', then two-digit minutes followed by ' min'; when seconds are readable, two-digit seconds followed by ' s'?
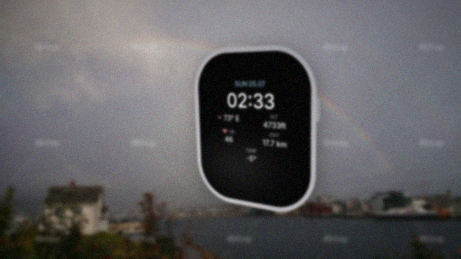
2 h 33 min
